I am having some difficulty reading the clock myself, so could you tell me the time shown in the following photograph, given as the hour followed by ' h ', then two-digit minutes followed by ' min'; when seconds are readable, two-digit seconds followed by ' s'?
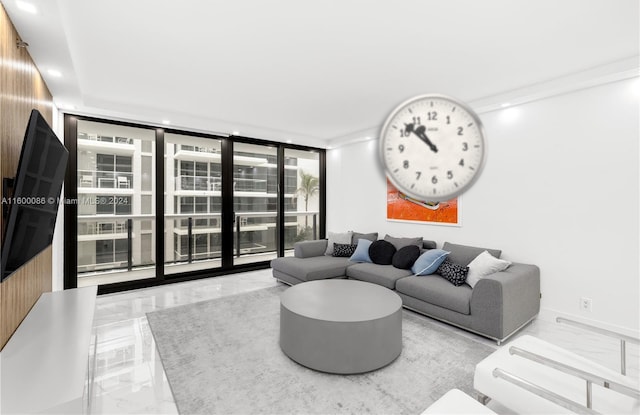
10 h 52 min
